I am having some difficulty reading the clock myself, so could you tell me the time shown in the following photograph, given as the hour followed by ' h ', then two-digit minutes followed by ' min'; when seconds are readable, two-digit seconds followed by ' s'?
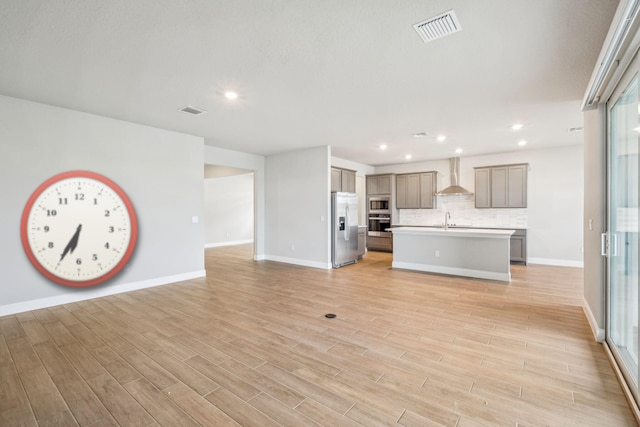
6 h 35 min
